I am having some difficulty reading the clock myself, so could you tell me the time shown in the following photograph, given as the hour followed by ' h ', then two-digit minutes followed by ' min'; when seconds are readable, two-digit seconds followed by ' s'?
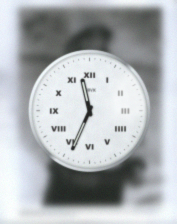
11 h 34 min
